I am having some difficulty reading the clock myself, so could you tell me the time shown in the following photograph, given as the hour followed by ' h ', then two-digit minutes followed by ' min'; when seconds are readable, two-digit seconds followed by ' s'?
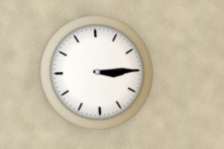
3 h 15 min
